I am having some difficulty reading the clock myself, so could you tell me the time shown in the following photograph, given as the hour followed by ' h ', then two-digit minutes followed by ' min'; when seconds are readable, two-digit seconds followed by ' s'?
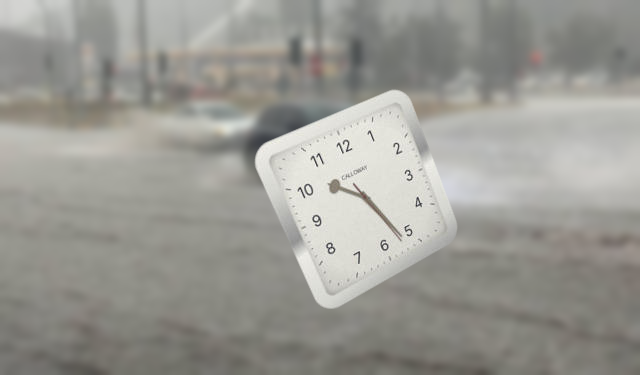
10 h 26 min 27 s
